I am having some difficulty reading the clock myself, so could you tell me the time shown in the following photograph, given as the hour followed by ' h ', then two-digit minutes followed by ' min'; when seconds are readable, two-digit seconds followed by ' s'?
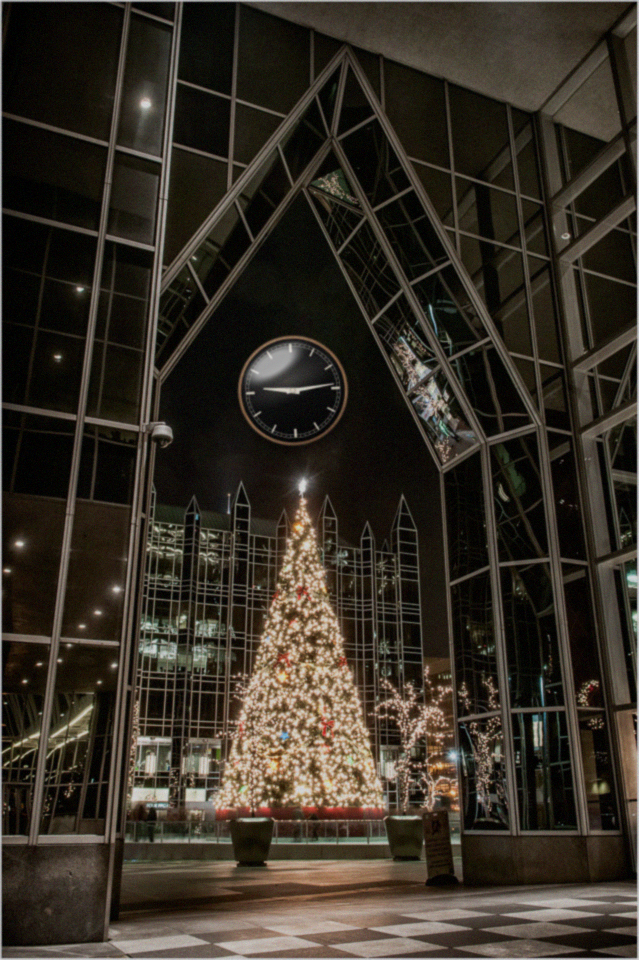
9 h 14 min
